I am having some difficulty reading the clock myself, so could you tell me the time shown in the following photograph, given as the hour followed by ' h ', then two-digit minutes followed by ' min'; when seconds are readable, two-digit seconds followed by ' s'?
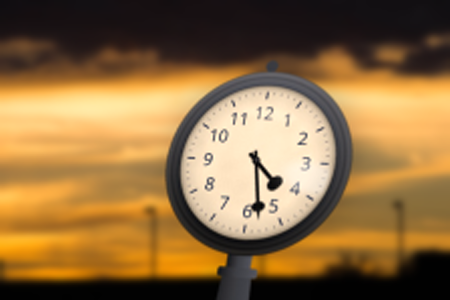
4 h 28 min
